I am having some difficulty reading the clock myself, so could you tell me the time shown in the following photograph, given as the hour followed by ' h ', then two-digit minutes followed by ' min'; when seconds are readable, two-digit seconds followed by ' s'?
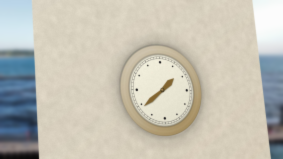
1 h 39 min
